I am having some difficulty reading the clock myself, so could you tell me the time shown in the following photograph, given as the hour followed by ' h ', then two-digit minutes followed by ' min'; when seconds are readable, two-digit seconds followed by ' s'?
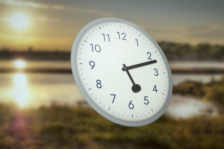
5 h 12 min
